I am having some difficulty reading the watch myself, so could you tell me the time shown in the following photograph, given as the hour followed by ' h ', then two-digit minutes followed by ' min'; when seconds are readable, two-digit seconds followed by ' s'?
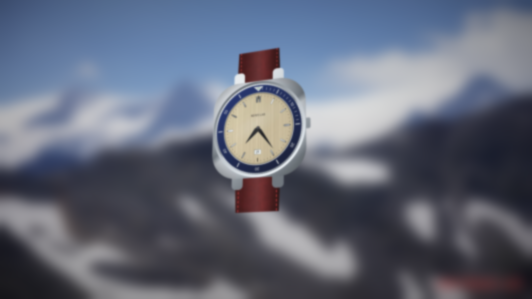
7 h 24 min
